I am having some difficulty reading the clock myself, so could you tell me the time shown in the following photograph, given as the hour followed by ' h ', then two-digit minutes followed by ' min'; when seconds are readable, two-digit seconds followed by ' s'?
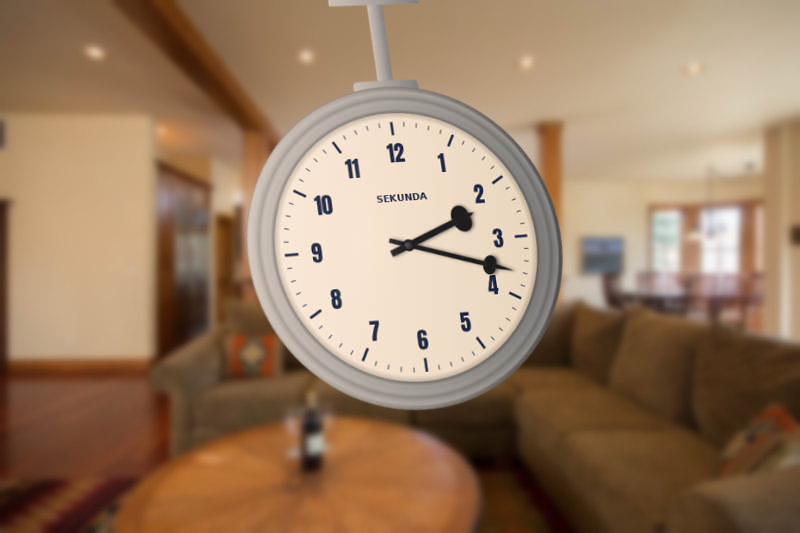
2 h 18 min
